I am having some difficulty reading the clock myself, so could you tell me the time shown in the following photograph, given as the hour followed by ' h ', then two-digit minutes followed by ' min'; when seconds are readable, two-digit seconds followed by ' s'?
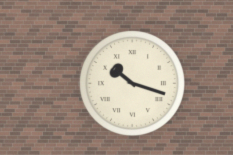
10 h 18 min
